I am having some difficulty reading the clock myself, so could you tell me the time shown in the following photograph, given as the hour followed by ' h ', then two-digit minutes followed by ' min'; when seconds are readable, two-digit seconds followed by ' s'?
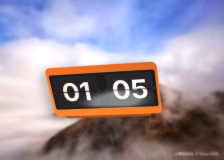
1 h 05 min
